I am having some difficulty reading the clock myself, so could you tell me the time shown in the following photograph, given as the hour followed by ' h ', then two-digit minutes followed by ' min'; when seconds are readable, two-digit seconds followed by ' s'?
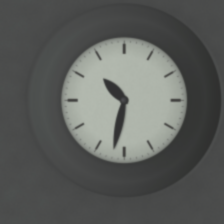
10 h 32 min
